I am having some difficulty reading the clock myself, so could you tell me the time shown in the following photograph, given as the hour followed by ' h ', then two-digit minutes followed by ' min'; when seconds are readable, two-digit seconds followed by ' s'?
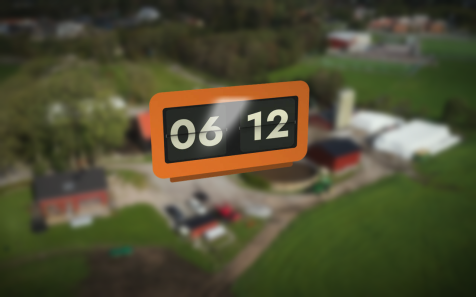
6 h 12 min
